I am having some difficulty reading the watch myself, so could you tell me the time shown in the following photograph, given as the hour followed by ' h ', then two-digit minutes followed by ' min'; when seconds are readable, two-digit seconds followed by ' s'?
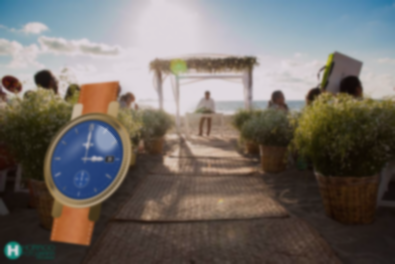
3 h 00 min
